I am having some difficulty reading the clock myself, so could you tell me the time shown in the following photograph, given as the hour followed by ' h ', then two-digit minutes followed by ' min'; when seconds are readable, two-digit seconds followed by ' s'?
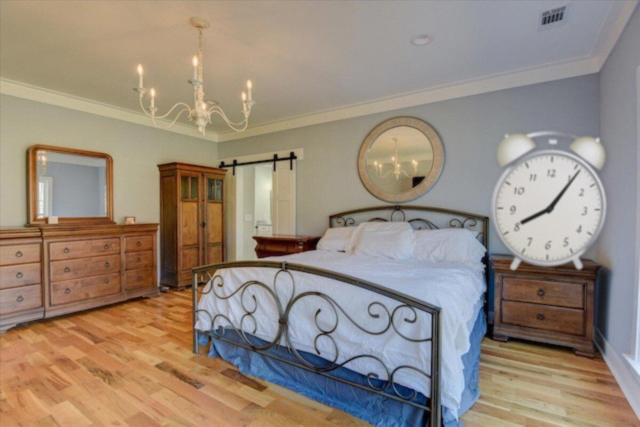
8 h 06 min
